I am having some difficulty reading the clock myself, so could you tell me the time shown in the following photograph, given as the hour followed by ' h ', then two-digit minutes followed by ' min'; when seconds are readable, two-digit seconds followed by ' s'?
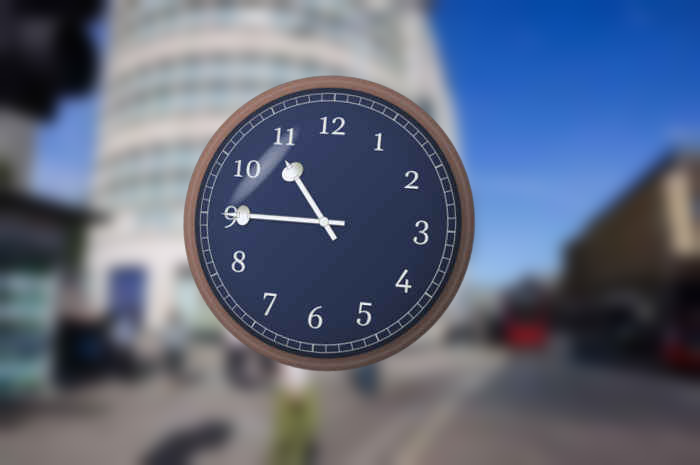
10 h 45 min
